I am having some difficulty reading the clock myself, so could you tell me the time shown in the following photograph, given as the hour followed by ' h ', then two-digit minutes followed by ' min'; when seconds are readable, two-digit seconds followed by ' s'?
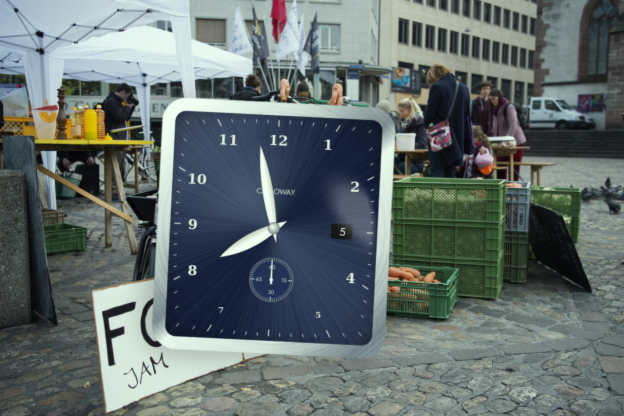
7 h 58 min
